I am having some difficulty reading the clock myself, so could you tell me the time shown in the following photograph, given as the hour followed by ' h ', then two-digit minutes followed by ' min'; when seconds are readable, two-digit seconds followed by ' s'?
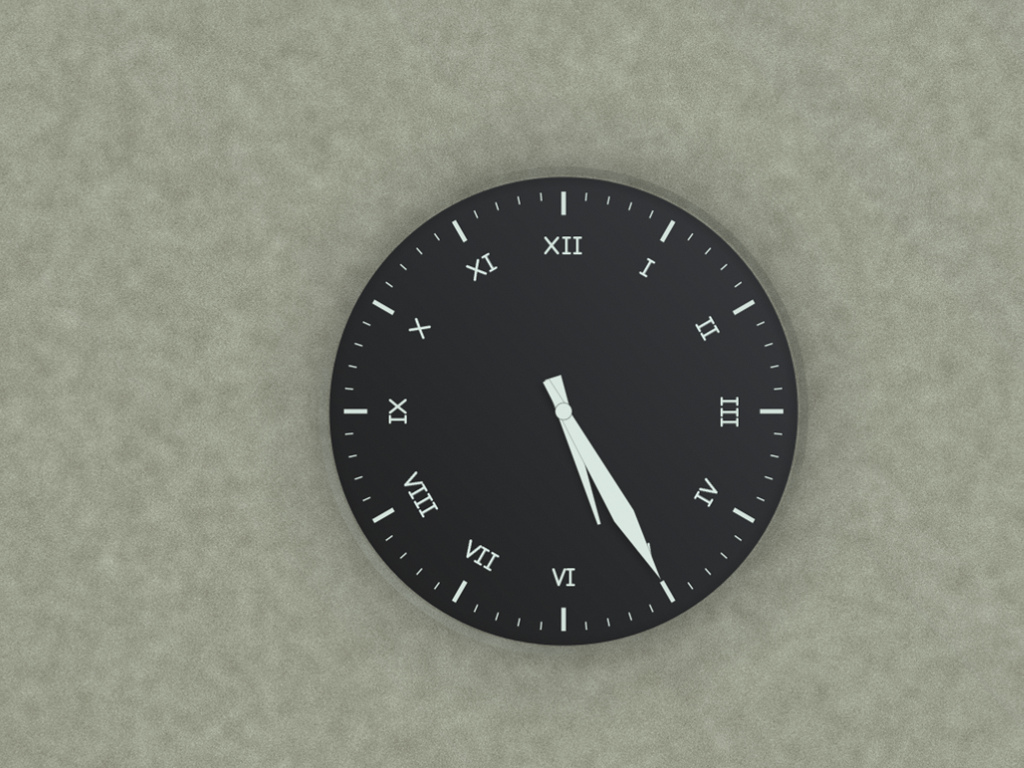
5 h 25 min
